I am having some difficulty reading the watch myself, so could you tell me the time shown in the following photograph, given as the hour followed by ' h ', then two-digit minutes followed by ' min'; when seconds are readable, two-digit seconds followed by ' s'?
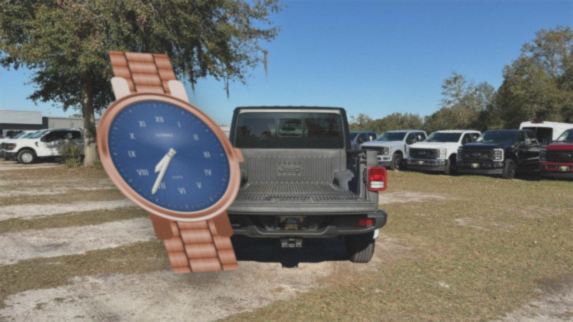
7 h 36 min
